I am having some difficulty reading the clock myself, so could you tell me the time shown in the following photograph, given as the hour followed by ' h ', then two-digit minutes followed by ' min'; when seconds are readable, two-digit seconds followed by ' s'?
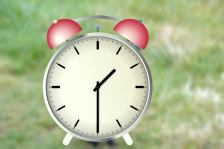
1 h 30 min
